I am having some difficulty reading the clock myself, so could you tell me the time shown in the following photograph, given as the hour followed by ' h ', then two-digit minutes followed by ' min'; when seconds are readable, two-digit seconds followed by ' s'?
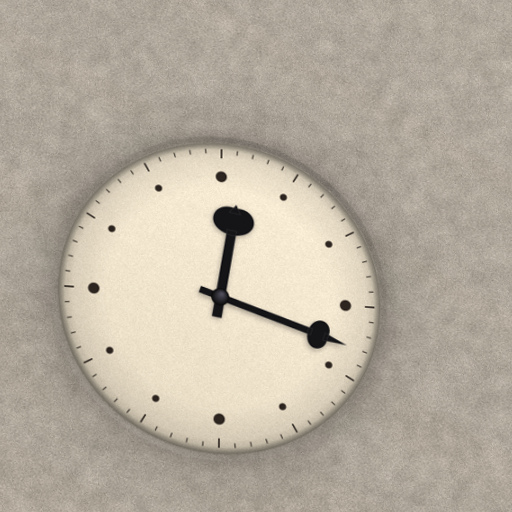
12 h 18 min
